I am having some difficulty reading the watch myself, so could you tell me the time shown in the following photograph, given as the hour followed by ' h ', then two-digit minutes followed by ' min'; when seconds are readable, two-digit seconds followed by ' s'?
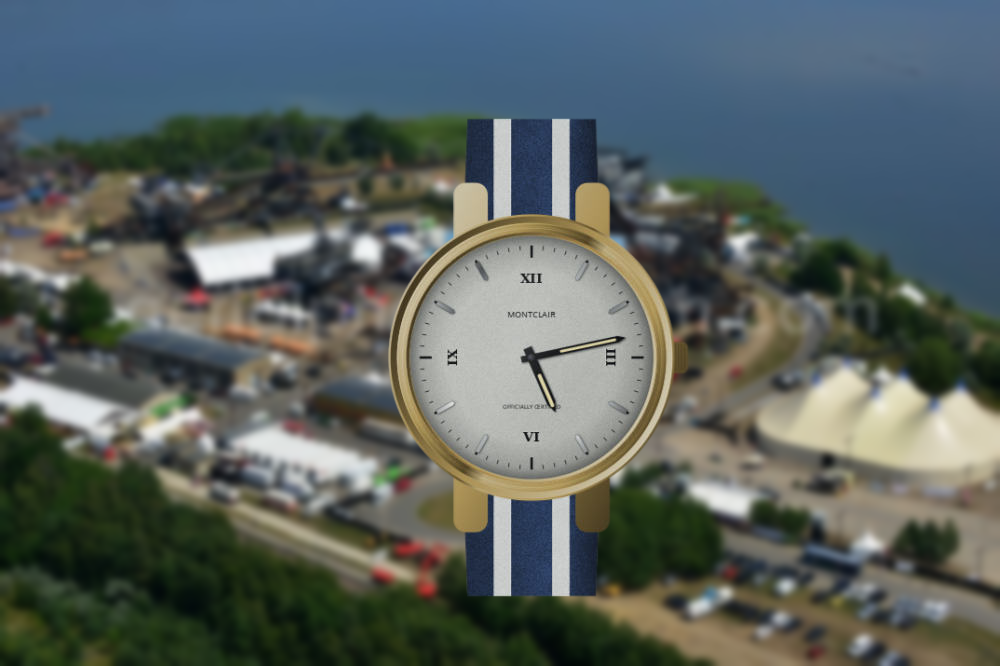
5 h 13 min
